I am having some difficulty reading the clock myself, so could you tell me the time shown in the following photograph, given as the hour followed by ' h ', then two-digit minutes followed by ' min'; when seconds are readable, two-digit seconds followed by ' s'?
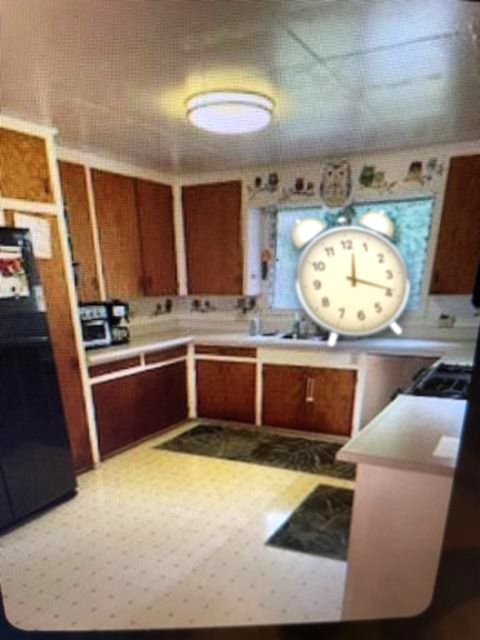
12 h 19 min
